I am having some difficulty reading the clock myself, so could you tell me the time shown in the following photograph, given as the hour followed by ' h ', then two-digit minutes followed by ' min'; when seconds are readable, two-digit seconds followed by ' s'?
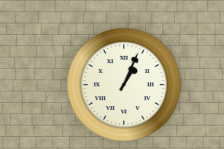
1 h 04 min
